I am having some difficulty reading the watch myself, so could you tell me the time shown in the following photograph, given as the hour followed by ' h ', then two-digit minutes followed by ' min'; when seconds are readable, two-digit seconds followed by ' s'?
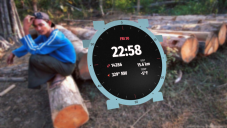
22 h 58 min
